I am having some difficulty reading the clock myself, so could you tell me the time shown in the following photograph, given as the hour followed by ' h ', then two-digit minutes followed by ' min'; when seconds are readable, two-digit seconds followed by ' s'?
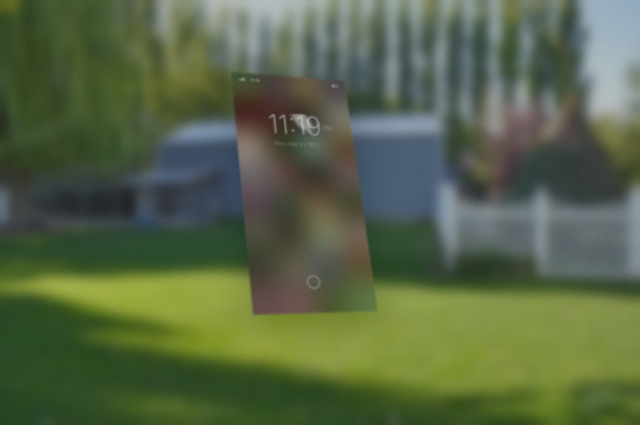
11 h 19 min
